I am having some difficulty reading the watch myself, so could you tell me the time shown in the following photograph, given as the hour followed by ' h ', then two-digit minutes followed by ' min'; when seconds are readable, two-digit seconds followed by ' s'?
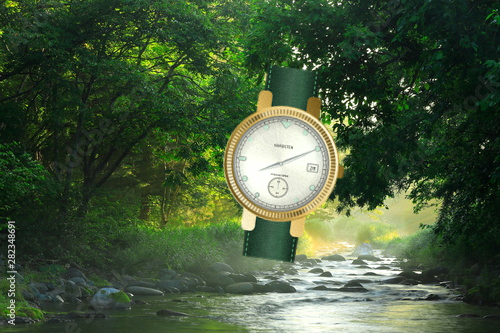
8 h 10 min
